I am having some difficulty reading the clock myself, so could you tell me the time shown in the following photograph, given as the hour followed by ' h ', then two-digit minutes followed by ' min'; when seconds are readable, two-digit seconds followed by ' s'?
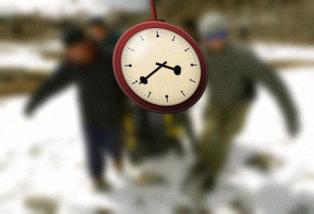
3 h 39 min
